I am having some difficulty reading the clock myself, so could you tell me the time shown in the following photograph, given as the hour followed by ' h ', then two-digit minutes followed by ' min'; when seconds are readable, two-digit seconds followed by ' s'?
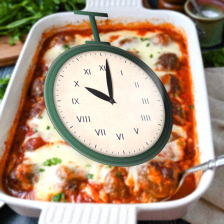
10 h 01 min
